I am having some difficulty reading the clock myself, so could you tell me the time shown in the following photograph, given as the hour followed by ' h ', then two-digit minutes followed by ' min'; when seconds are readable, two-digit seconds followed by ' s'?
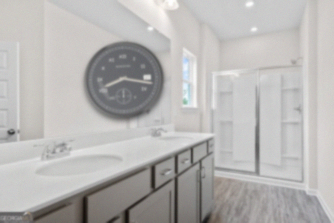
8 h 17 min
